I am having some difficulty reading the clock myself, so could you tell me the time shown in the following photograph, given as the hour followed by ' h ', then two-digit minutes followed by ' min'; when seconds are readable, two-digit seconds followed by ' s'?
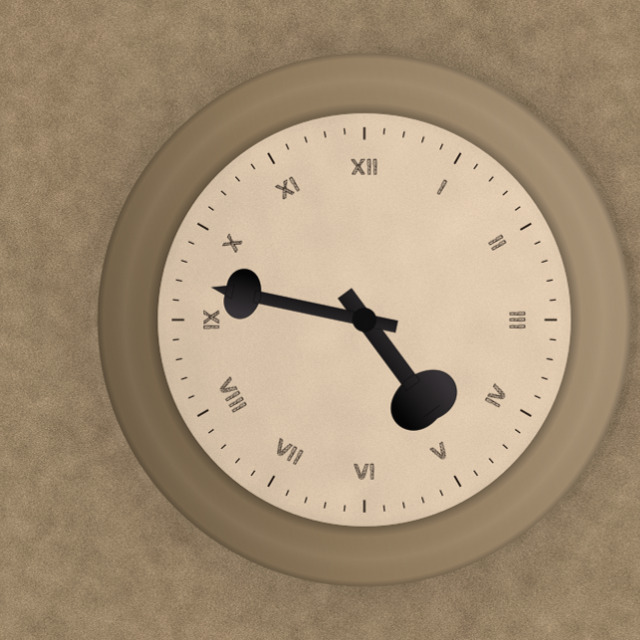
4 h 47 min
